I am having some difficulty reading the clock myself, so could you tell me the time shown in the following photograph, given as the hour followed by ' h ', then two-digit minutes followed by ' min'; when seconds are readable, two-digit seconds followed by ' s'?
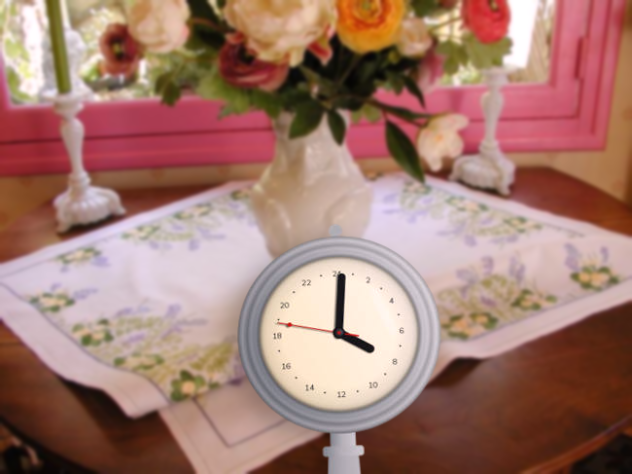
8 h 00 min 47 s
